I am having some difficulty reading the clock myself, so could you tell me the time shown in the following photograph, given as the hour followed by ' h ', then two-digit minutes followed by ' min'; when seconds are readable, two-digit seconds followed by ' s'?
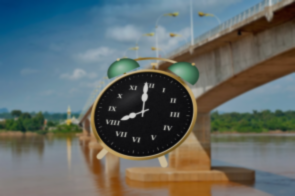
7 h 59 min
